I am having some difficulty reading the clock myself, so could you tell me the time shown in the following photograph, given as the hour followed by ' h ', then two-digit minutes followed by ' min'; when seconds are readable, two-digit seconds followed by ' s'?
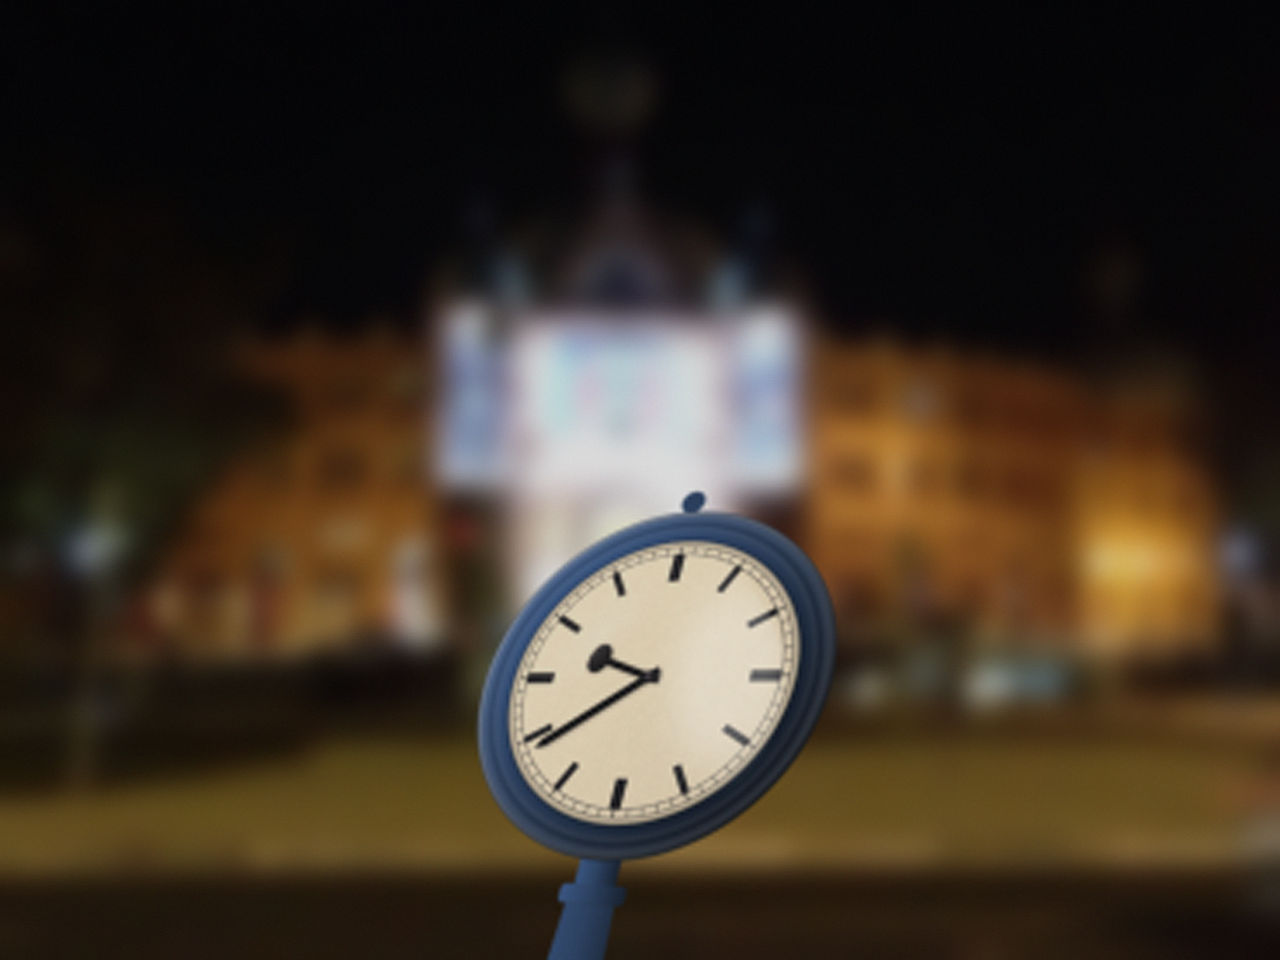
9 h 39 min
